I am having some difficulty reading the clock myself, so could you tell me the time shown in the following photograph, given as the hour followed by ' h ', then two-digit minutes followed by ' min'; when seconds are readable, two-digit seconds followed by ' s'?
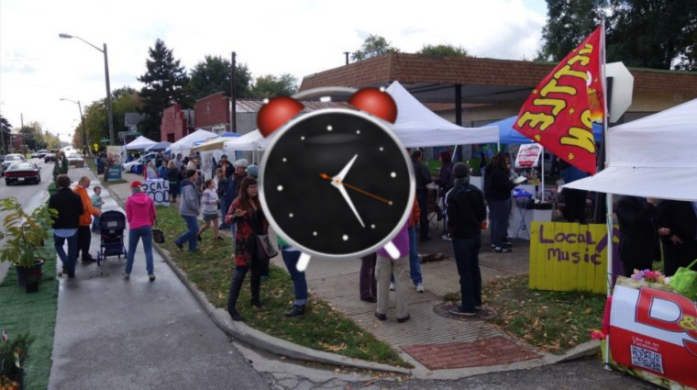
1 h 26 min 20 s
